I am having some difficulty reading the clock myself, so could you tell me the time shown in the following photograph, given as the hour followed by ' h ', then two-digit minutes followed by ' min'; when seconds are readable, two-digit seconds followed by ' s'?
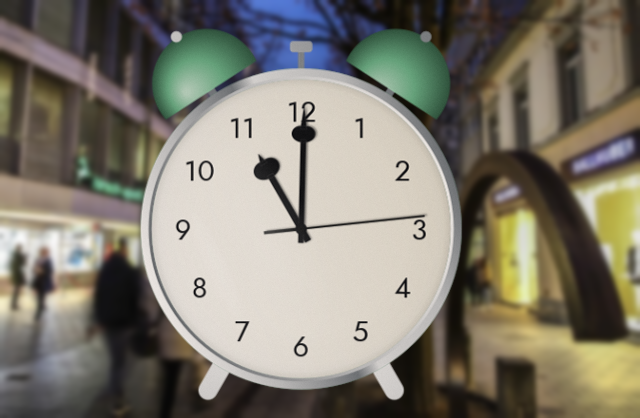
11 h 00 min 14 s
